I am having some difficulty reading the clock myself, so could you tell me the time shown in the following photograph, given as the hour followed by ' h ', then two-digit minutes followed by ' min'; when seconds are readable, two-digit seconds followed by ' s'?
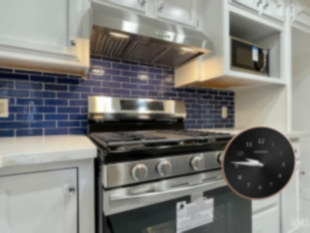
9 h 46 min
